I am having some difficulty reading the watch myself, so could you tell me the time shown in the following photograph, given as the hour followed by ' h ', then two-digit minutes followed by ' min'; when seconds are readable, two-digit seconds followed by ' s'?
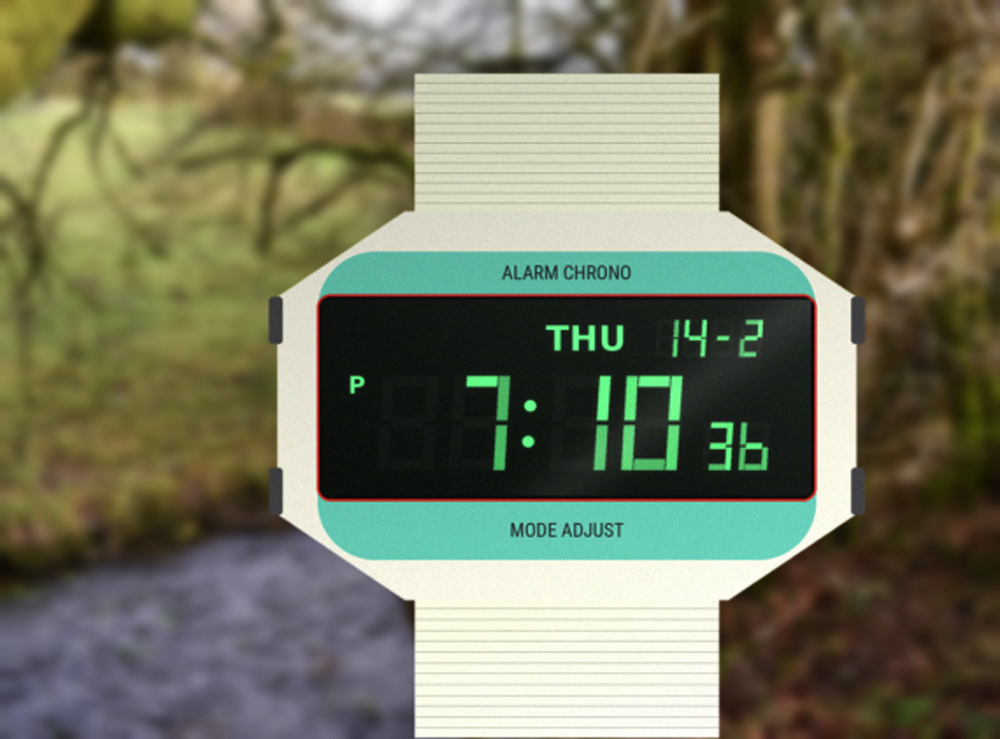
7 h 10 min 36 s
